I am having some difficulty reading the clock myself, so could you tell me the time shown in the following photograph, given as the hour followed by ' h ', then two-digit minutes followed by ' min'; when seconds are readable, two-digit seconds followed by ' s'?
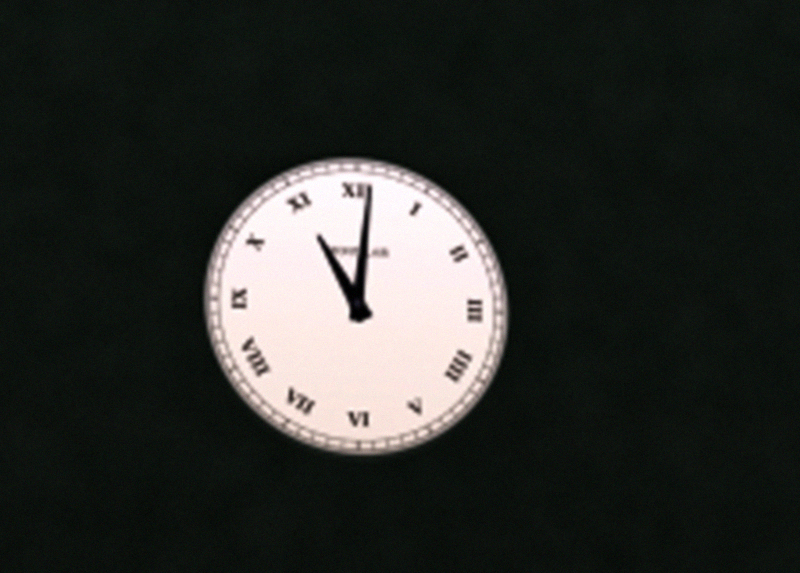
11 h 01 min
